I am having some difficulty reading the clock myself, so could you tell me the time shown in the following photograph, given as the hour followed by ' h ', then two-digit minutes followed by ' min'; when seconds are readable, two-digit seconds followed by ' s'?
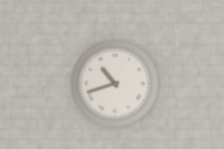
10 h 42 min
